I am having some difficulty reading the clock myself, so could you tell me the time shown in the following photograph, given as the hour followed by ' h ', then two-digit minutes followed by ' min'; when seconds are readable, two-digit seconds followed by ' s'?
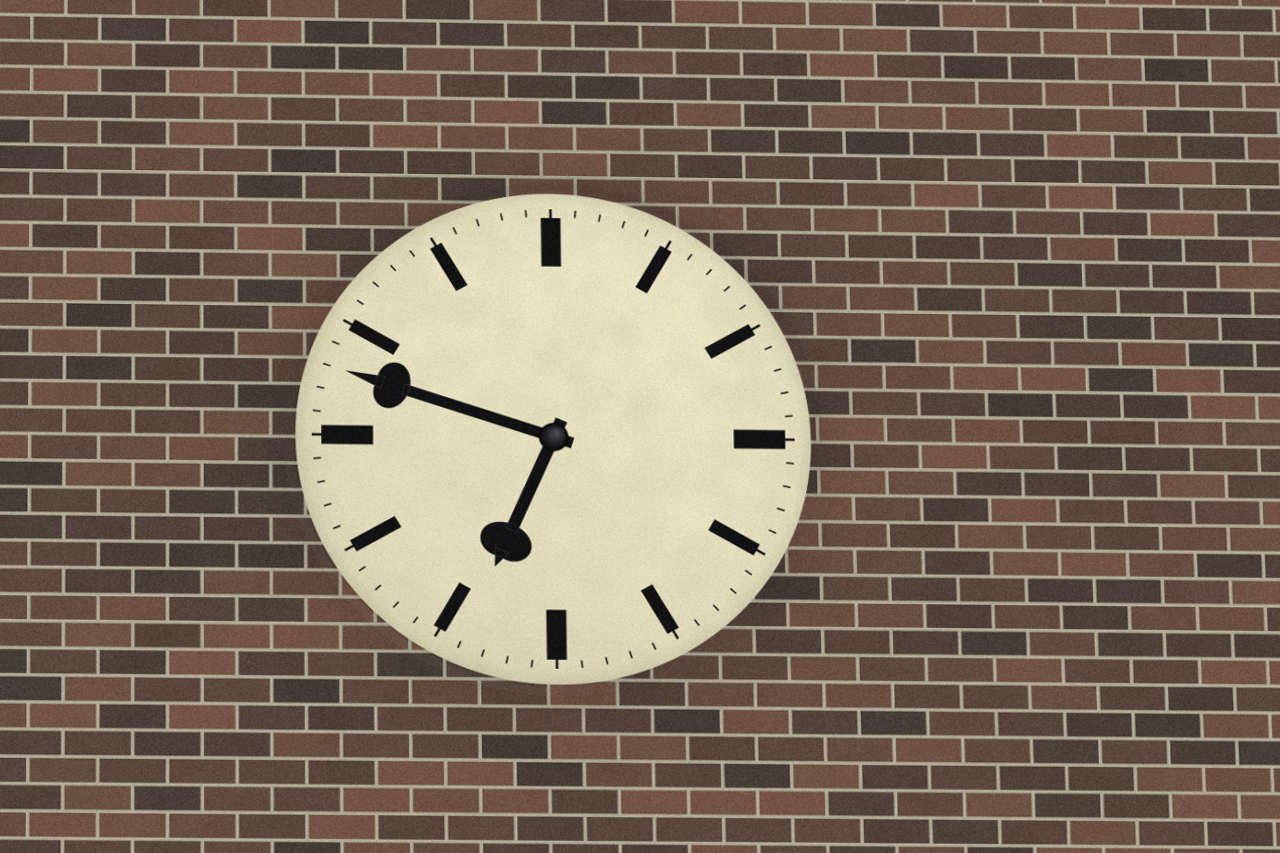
6 h 48 min
